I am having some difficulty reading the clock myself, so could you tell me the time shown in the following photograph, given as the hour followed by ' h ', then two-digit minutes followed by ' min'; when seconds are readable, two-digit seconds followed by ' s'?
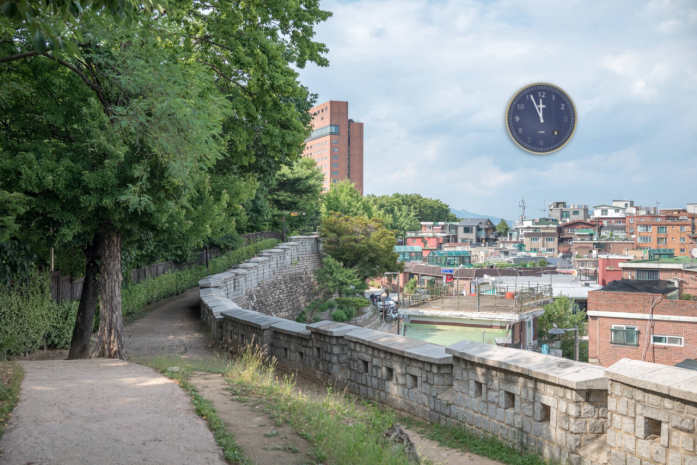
11 h 56 min
